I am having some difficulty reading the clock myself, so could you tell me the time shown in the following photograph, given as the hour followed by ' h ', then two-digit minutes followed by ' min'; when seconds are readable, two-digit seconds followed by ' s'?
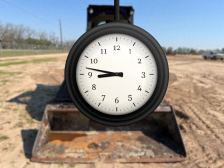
8 h 47 min
